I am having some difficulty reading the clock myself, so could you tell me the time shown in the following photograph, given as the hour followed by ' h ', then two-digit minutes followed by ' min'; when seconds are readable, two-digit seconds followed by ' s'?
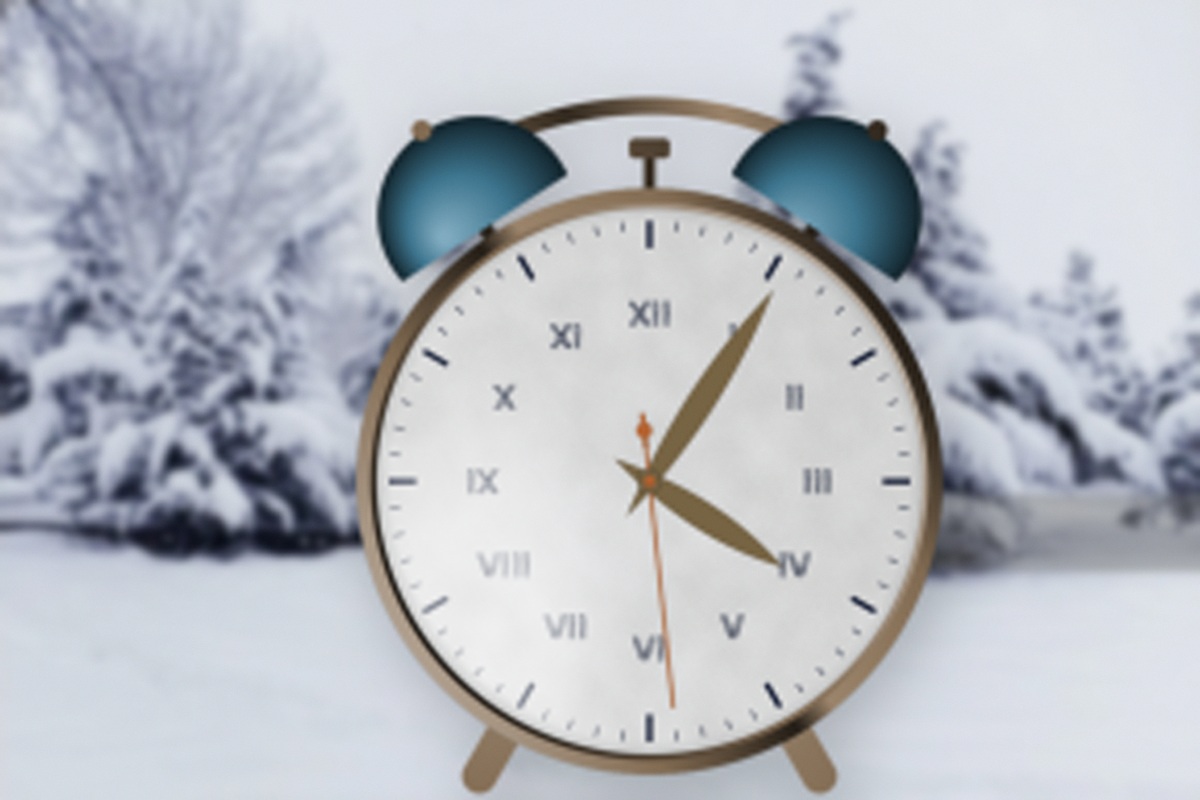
4 h 05 min 29 s
